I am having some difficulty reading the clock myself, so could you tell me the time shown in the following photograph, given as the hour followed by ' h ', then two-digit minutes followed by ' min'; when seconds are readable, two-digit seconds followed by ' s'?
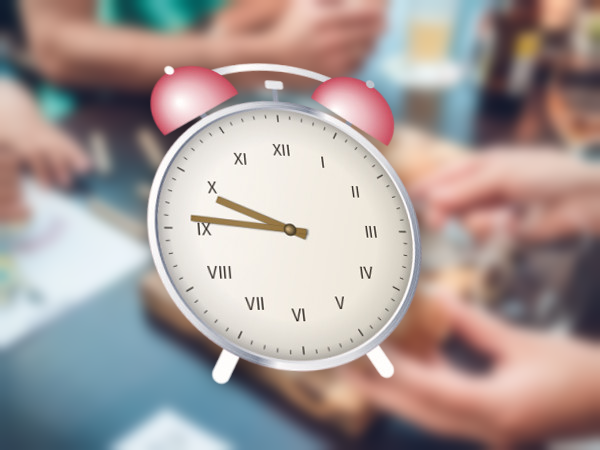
9 h 46 min
